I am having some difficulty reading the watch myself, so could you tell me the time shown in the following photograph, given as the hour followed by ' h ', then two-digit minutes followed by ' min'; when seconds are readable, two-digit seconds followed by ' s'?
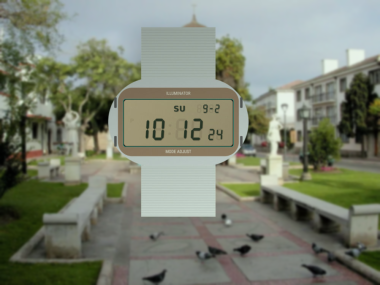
10 h 12 min 24 s
